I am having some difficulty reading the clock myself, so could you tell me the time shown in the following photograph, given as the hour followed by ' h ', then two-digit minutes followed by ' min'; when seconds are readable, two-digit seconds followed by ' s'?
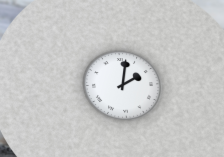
2 h 02 min
